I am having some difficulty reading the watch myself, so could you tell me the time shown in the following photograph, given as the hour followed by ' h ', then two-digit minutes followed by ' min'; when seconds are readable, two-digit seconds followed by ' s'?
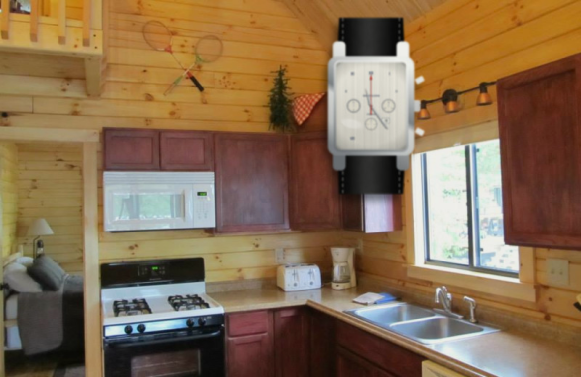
11 h 24 min
